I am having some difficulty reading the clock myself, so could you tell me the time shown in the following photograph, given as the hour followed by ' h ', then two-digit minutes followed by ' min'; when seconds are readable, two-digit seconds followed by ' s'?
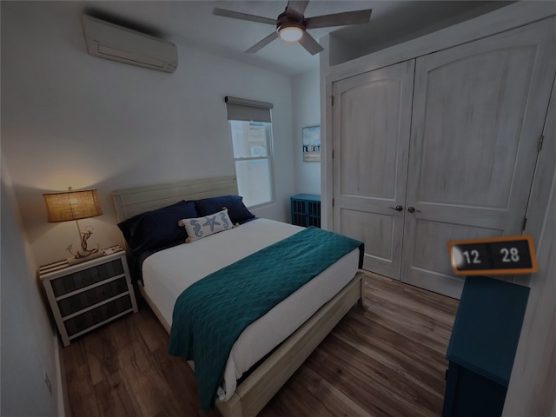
12 h 28 min
